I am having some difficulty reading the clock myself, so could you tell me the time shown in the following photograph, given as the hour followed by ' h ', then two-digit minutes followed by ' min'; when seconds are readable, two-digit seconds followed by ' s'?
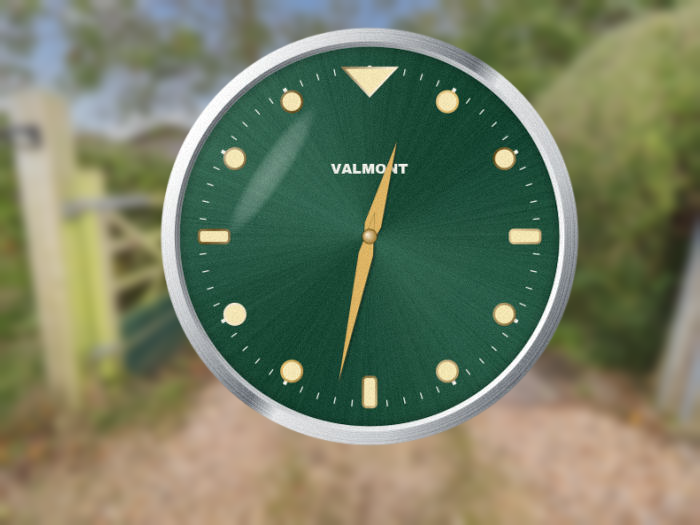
12 h 32 min
